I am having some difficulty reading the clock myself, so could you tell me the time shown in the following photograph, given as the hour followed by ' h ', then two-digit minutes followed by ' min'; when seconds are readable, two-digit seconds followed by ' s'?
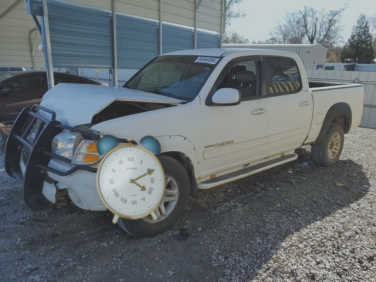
4 h 11 min
